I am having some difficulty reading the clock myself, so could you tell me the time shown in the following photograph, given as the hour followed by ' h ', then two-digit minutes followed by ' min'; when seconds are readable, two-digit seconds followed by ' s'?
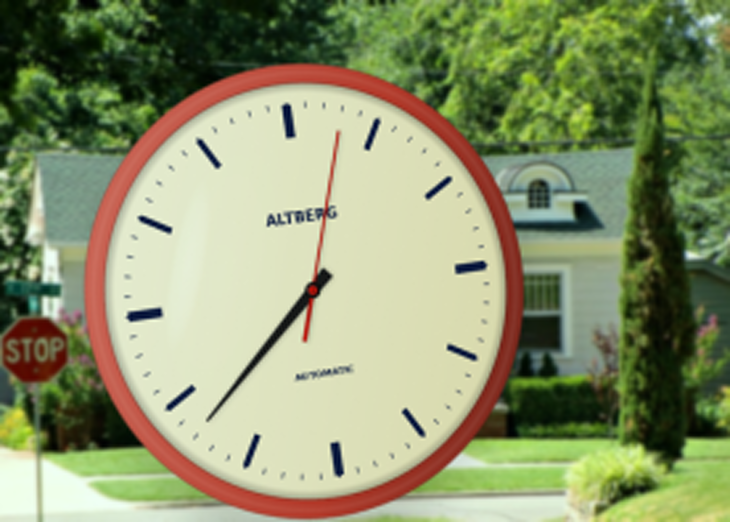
7 h 38 min 03 s
